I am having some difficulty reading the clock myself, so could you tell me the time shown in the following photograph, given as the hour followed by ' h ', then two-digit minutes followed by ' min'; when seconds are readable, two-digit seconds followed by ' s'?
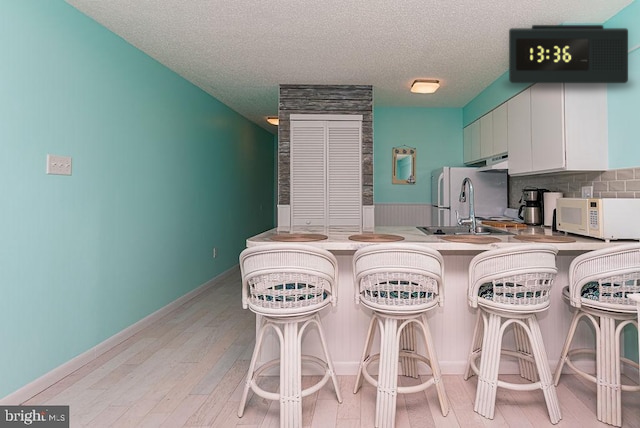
13 h 36 min
